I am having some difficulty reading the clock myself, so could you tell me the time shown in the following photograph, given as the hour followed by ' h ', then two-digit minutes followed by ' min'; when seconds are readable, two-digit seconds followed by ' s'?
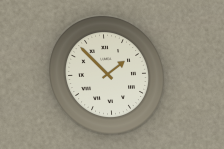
1 h 53 min
